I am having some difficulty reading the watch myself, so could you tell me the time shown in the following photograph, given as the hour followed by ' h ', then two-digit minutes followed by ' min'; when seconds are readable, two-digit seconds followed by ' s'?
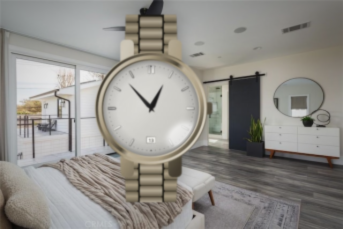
12 h 53 min
